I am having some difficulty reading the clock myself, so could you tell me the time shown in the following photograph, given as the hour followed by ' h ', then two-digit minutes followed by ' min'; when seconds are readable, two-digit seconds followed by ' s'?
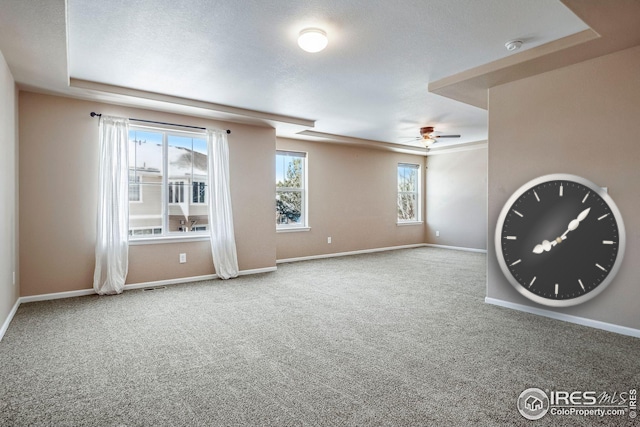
8 h 07 min
